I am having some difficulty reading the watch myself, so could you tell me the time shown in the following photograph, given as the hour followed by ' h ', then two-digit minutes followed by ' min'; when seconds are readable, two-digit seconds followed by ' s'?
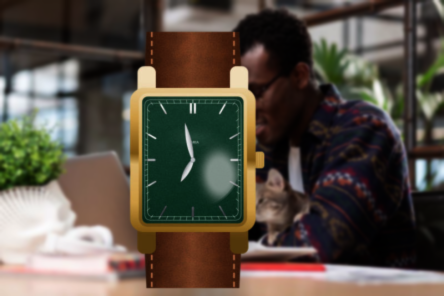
6 h 58 min
